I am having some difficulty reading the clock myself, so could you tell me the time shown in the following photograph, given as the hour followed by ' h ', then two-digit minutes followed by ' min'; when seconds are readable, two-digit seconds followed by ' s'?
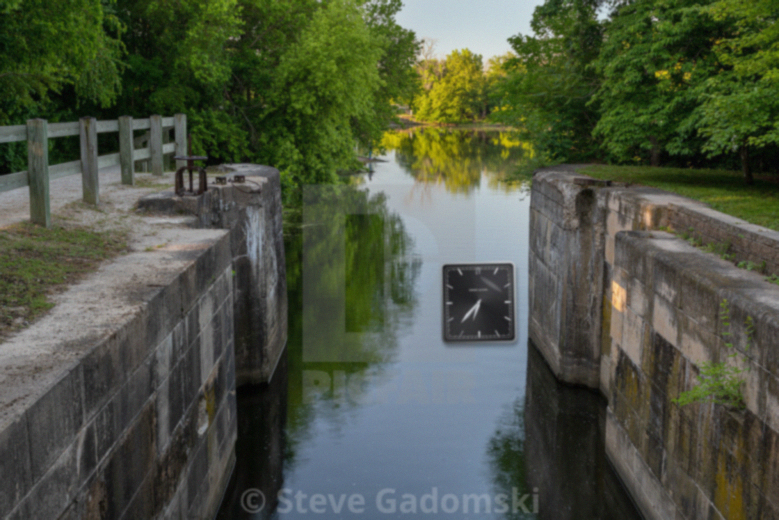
6 h 37 min
